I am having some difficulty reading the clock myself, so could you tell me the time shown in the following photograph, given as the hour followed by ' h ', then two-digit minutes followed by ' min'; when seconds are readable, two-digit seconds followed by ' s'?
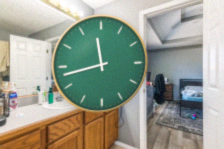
11 h 43 min
